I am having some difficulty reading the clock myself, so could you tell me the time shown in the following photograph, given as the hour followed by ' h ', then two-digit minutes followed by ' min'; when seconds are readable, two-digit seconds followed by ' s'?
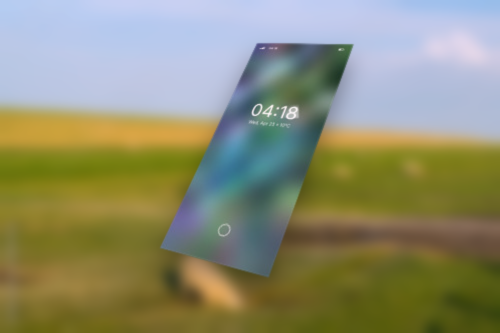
4 h 18 min
